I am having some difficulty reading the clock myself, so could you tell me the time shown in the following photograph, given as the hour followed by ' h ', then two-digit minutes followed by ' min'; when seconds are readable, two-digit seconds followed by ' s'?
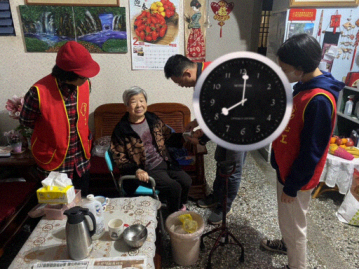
8 h 01 min
